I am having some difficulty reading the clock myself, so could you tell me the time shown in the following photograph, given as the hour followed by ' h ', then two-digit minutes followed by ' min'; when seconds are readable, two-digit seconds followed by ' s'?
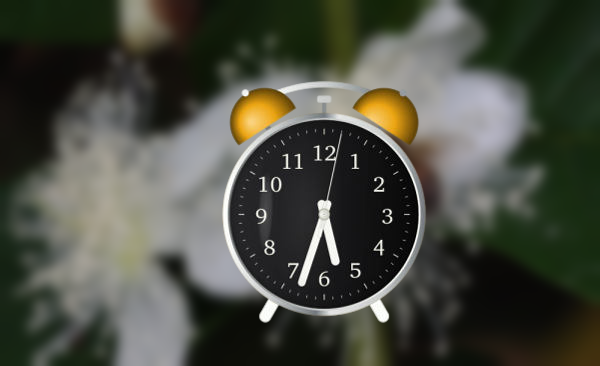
5 h 33 min 02 s
